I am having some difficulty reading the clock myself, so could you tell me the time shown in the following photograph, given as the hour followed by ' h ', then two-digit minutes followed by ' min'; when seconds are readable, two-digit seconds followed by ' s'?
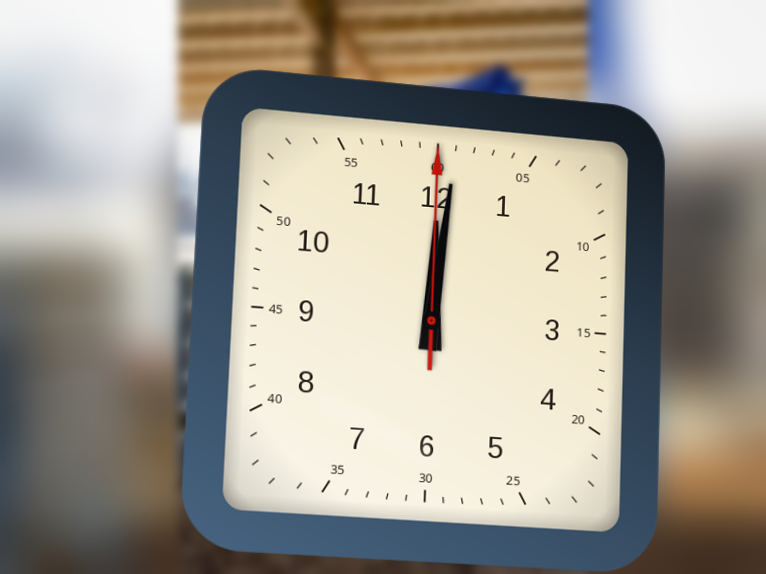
12 h 01 min 00 s
